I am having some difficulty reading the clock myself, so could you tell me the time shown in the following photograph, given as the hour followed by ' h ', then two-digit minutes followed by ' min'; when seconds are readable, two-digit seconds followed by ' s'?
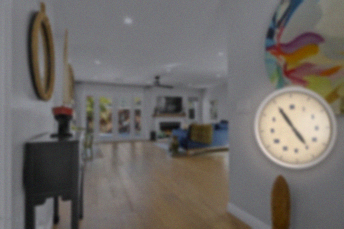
4 h 55 min
